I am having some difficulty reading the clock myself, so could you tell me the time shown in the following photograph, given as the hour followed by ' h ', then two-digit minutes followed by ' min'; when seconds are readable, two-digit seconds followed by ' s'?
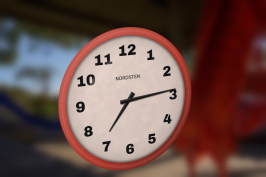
7 h 14 min
